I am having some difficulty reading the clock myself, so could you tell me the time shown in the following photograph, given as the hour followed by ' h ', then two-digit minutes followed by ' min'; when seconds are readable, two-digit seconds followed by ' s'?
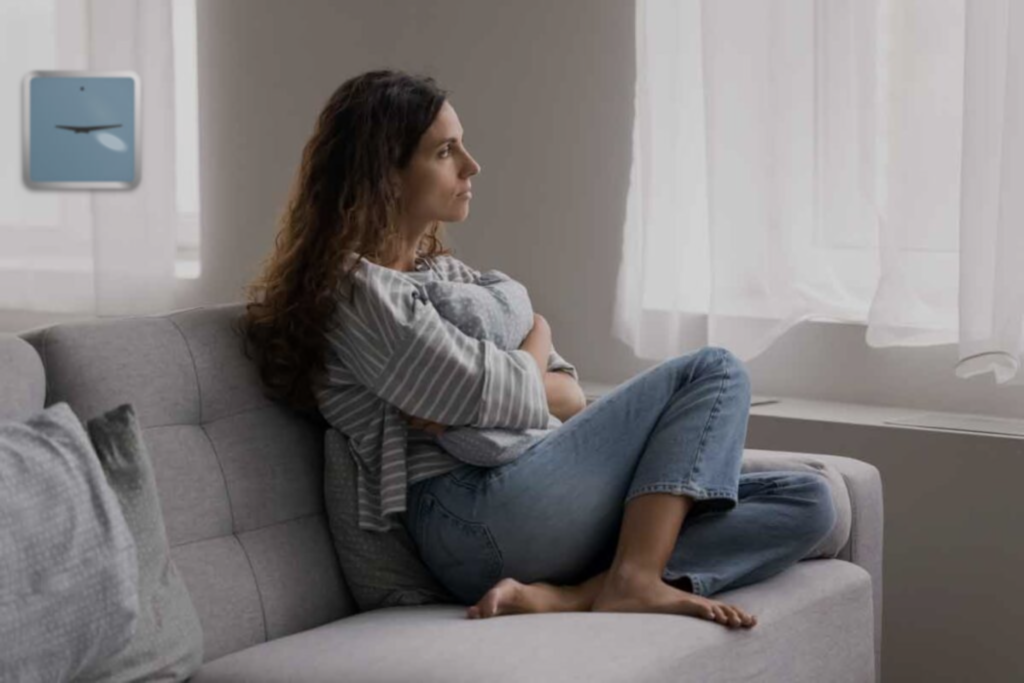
9 h 14 min
